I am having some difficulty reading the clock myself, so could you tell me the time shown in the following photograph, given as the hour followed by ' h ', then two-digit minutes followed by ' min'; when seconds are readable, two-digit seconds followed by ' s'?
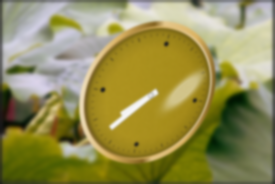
7 h 37 min
